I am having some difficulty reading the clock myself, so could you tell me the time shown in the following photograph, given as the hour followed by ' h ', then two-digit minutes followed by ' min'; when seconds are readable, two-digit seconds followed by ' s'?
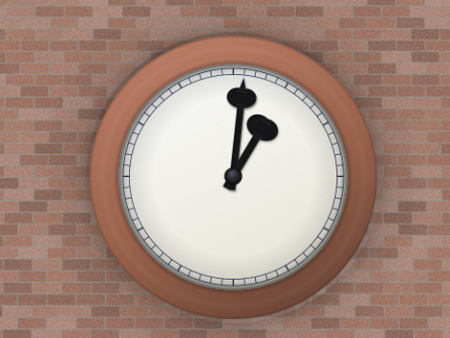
1 h 01 min
